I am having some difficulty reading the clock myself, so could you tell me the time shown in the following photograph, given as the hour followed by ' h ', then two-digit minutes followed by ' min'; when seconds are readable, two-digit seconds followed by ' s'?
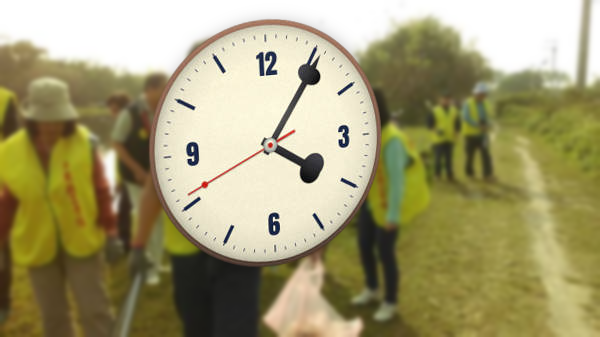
4 h 05 min 41 s
